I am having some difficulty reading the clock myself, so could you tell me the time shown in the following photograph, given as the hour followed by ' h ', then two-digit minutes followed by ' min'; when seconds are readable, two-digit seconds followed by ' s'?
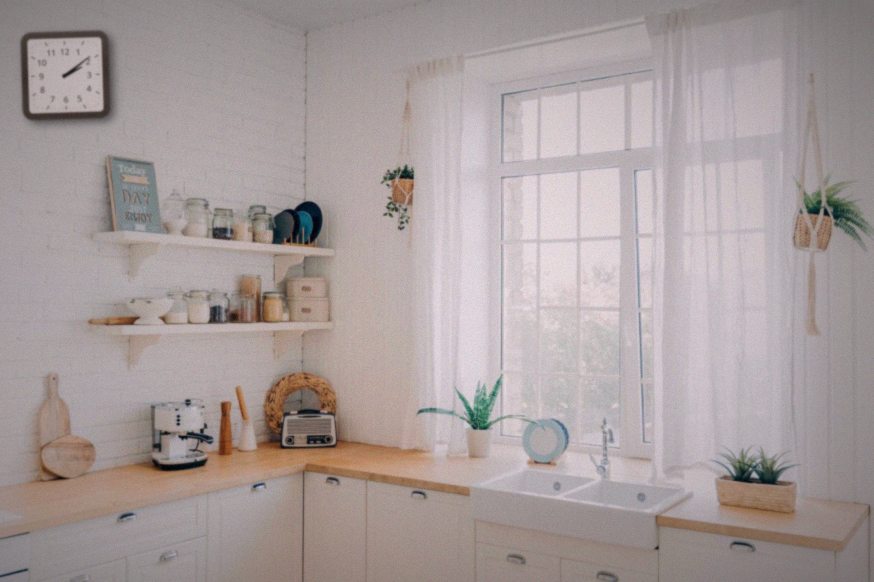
2 h 09 min
